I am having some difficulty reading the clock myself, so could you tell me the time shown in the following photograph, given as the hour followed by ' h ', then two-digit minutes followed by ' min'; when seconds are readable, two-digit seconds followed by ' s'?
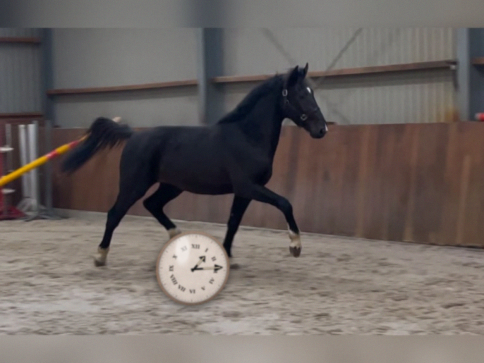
1 h 14 min
